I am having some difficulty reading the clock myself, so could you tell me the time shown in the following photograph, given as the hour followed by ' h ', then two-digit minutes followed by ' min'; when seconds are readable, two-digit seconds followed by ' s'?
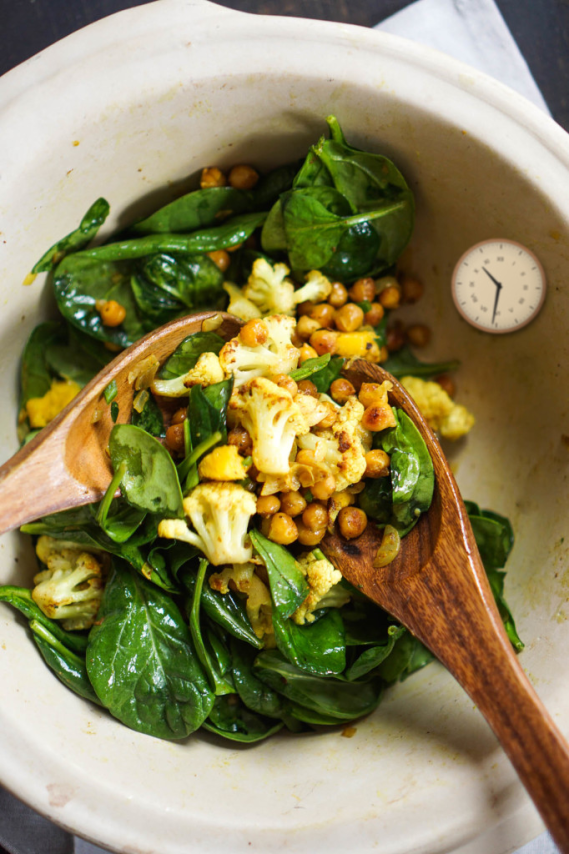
10 h 31 min
